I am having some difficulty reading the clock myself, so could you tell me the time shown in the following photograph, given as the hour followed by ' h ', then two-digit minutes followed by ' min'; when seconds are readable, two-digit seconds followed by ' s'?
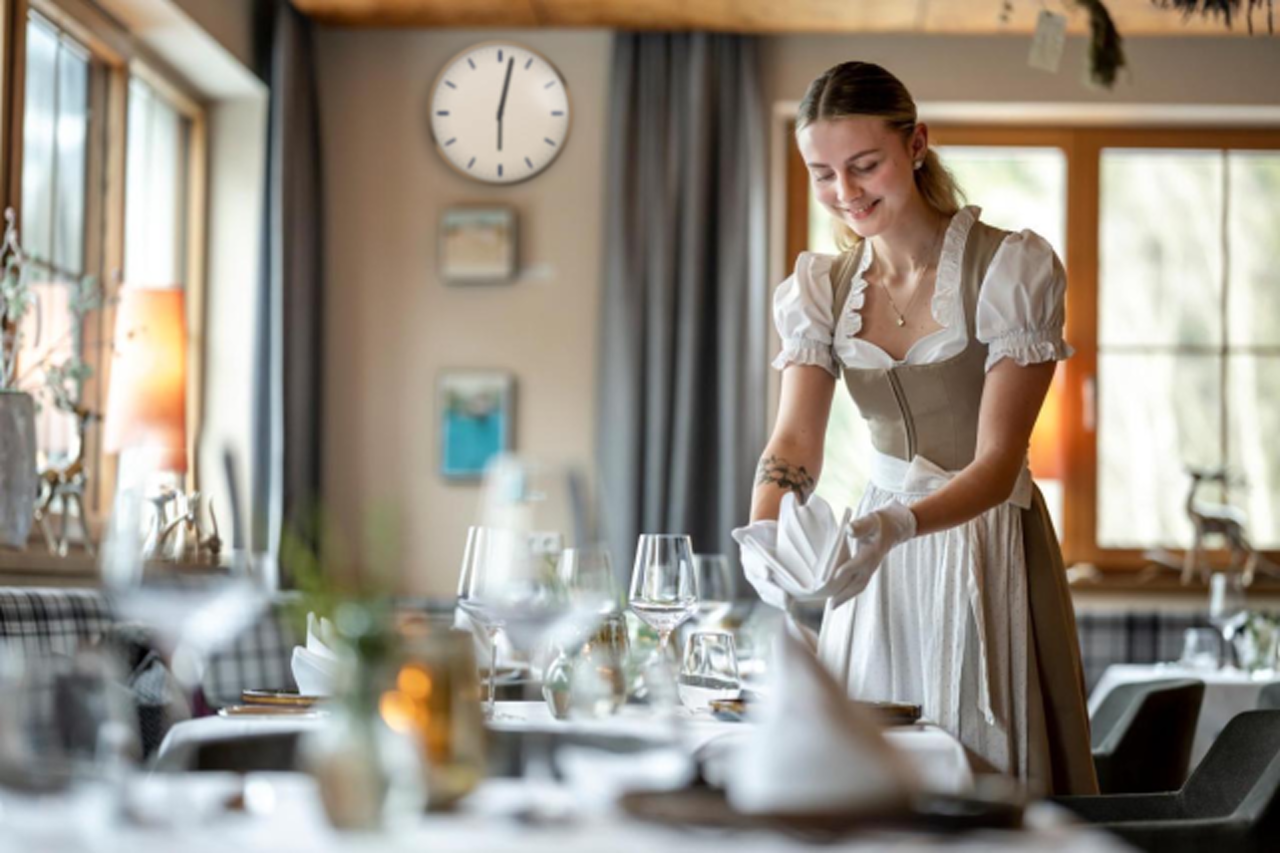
6 h 02 min
